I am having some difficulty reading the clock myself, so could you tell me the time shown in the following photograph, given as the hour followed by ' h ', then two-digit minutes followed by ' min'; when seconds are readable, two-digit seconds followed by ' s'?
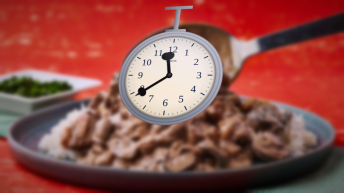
11 h 39 min
